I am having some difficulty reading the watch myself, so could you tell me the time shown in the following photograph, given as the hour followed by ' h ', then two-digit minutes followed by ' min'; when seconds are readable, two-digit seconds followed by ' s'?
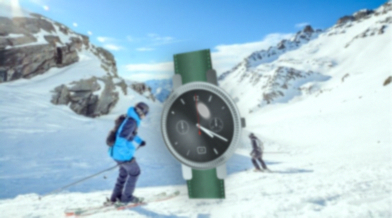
4 h 20 min
